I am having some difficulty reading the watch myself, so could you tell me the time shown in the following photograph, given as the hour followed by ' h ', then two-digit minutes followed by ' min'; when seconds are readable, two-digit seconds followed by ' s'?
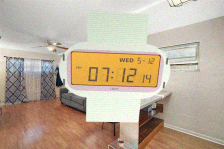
7 h 12 min 14 s
